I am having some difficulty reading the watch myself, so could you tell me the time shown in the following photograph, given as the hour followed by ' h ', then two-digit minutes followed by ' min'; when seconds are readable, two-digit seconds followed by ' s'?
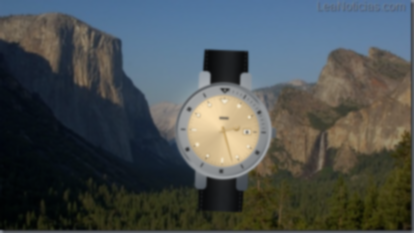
2 h 27 min
